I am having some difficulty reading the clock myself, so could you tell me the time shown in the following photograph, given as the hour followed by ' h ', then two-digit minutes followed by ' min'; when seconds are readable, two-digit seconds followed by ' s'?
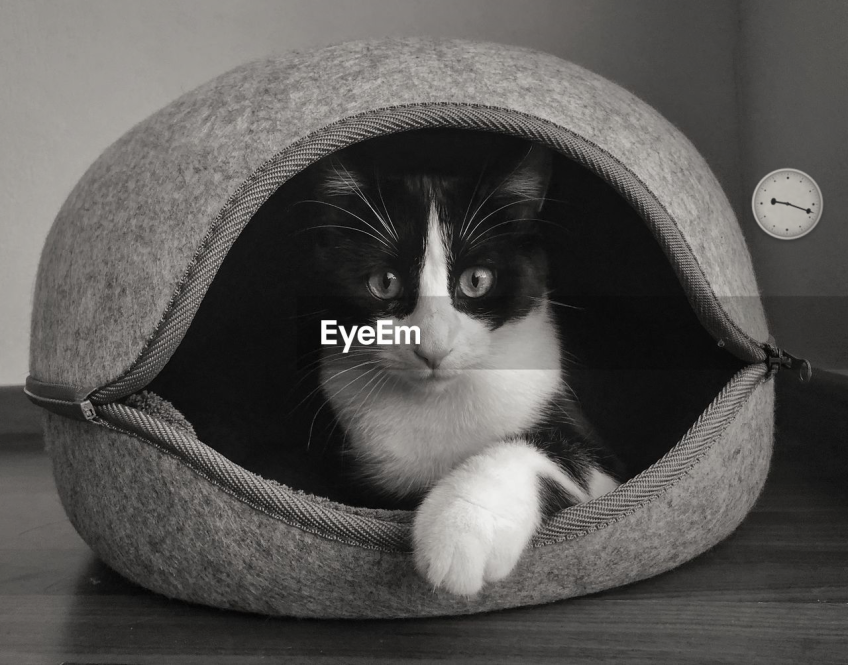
9 h 18 min
